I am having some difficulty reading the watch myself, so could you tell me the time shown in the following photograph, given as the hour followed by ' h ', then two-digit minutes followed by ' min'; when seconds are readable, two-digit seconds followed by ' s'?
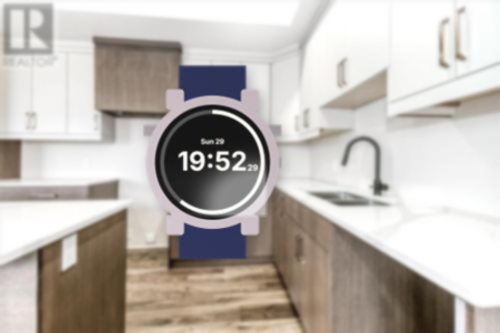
19 h 52 min
